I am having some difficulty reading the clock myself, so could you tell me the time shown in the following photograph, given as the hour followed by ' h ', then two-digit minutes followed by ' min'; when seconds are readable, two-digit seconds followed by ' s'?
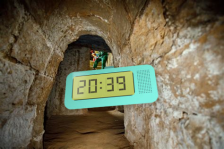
20 h 39 min
